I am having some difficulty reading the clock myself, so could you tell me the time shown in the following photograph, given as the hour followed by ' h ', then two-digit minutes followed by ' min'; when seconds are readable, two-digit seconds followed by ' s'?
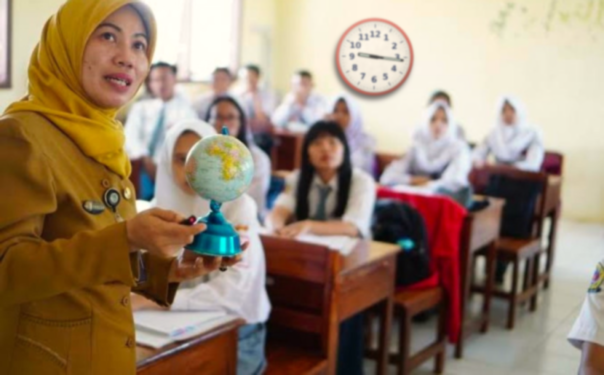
9 h 16 min
